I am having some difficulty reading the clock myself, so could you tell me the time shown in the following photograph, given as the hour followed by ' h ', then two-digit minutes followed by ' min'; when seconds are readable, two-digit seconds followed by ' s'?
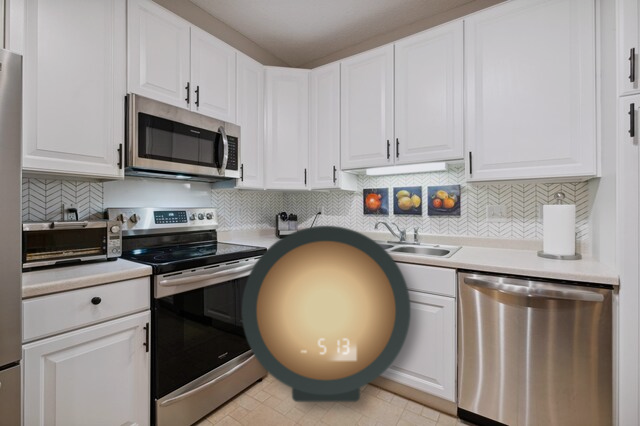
5 h 13 min
